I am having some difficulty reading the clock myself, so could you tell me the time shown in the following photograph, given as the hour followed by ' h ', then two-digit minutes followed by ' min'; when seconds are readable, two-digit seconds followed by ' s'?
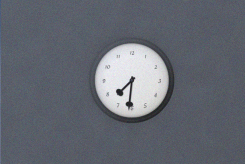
7 h 31 min
